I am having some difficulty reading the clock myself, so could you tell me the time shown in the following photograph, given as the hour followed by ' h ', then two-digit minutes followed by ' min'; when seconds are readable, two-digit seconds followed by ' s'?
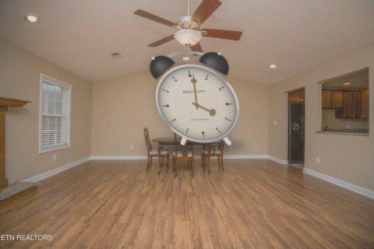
4 h 01 min
